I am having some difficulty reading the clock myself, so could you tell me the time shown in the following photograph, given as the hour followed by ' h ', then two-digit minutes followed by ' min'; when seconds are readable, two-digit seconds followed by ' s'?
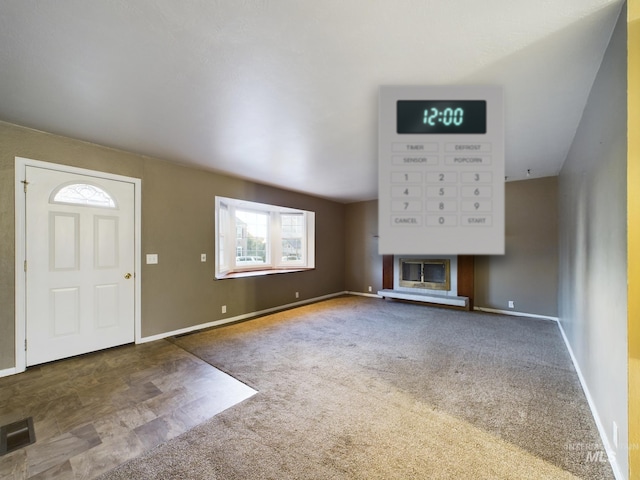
12 h 00 min
